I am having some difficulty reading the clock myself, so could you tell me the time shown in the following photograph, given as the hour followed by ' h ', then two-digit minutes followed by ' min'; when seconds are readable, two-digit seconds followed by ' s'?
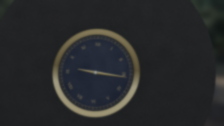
9 h 16 min
